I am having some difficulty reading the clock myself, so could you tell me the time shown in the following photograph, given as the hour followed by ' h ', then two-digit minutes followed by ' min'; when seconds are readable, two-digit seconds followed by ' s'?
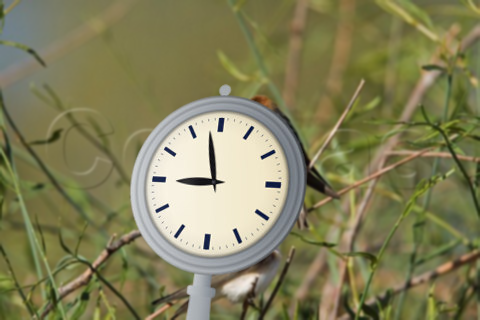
8 h 58 min
